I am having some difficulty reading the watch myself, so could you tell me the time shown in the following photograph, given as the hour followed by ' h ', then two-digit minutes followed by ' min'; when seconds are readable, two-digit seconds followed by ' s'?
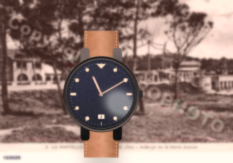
11 h 10 min
